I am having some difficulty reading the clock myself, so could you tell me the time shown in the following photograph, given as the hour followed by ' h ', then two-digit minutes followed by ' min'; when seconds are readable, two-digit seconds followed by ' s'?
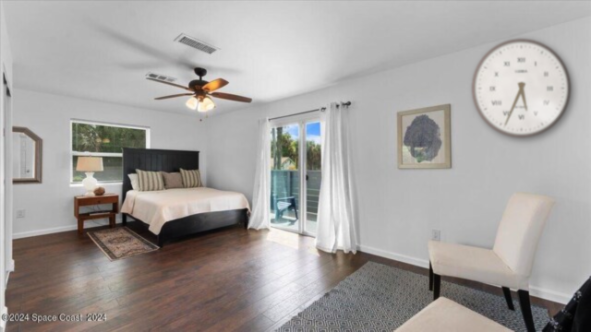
5 h 34 min
